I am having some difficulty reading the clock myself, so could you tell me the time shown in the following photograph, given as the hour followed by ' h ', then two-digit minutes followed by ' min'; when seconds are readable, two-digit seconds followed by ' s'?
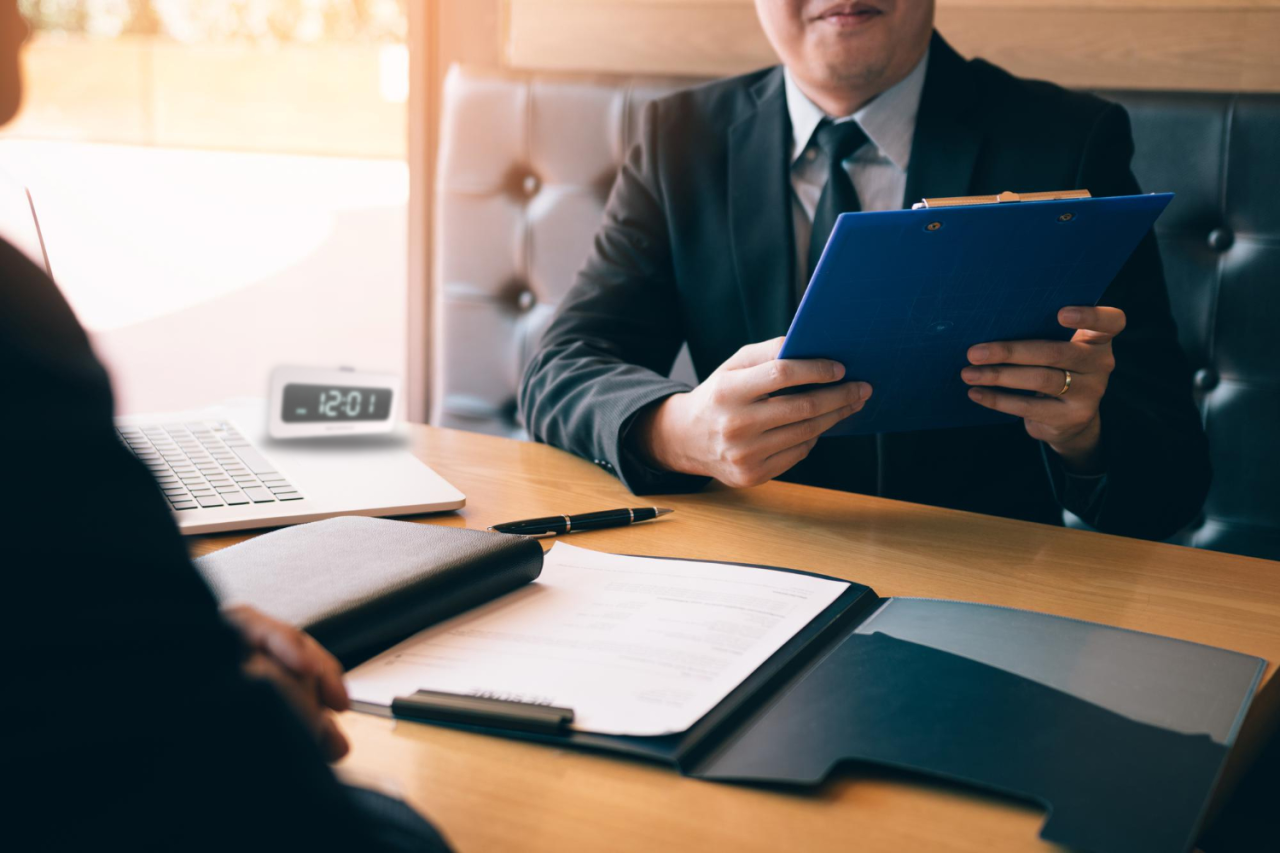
12 h 01 min
